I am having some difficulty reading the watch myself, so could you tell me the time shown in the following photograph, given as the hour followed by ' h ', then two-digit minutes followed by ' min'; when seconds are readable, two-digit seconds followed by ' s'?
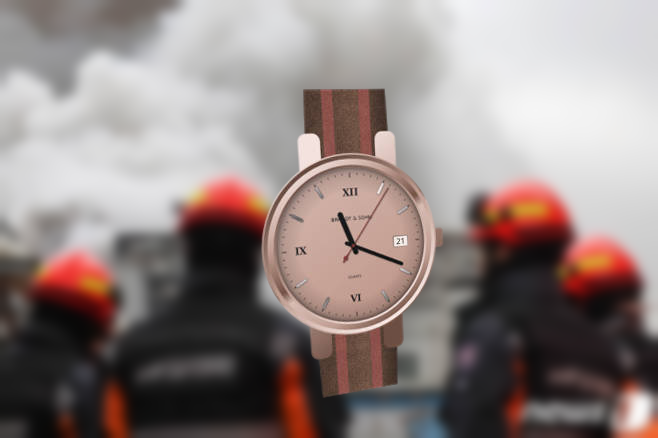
11 h 19 min 06 s
